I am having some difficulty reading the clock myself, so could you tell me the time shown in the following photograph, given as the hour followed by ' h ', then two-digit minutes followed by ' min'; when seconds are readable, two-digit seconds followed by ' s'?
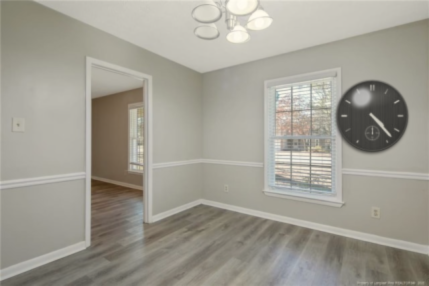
4 h 23 min
